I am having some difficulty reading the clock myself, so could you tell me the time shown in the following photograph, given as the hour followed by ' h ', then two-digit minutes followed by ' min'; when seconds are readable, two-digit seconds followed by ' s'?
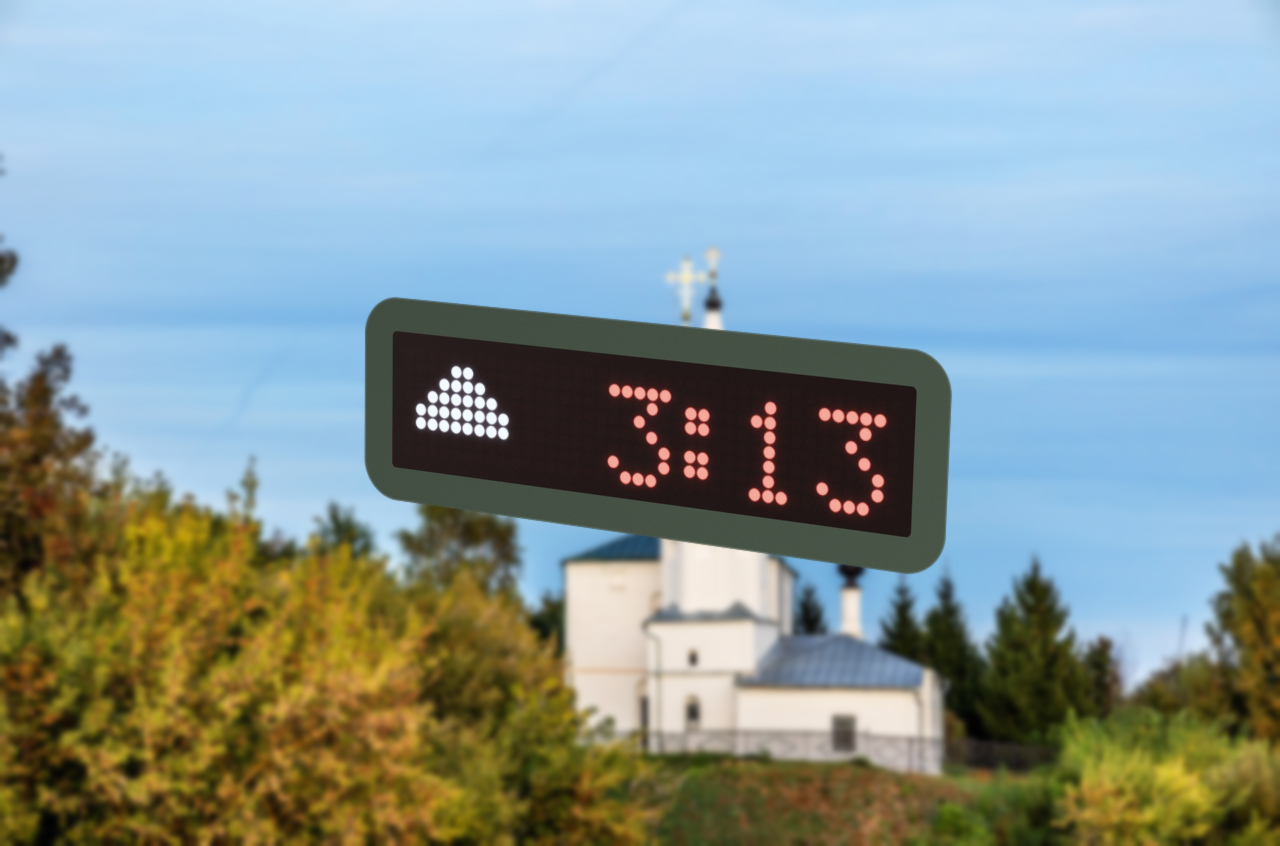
3 h 13 min
